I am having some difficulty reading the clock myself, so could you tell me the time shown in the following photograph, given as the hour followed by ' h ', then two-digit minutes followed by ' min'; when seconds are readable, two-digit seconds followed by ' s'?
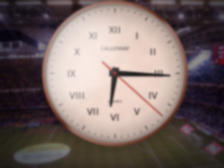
6 h 15 min 22 s
